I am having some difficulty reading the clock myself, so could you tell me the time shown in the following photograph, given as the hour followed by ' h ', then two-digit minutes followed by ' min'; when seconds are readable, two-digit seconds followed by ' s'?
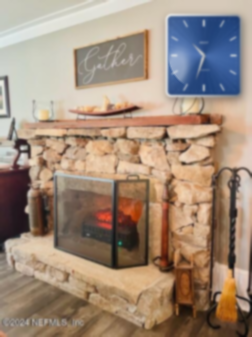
10 h 33 min
